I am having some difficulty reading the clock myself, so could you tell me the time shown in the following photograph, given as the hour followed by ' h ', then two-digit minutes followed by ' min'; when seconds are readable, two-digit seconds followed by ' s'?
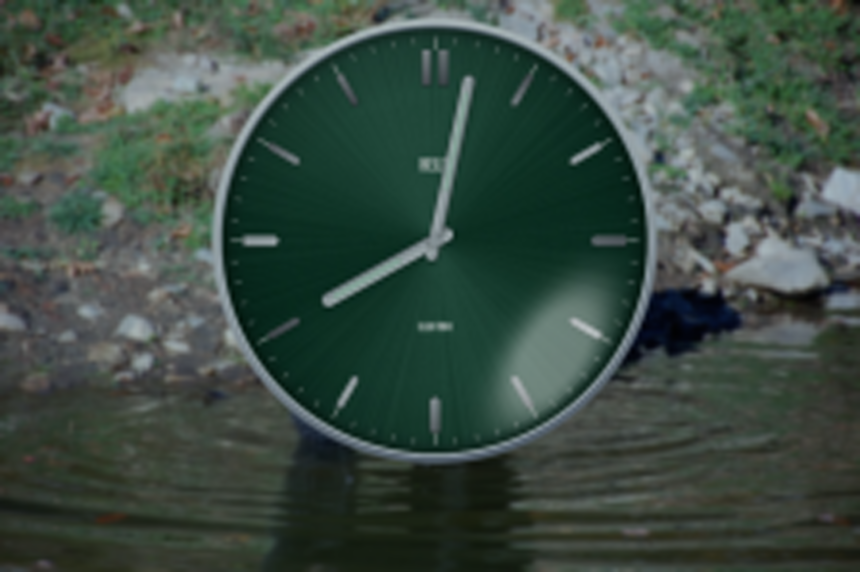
8 h 02 min
